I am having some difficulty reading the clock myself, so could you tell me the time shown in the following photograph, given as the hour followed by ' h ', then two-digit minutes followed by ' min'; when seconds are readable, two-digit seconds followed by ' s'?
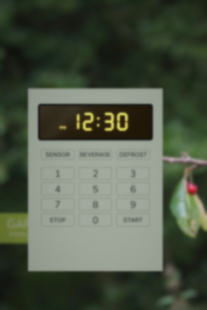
12 h 30 min
